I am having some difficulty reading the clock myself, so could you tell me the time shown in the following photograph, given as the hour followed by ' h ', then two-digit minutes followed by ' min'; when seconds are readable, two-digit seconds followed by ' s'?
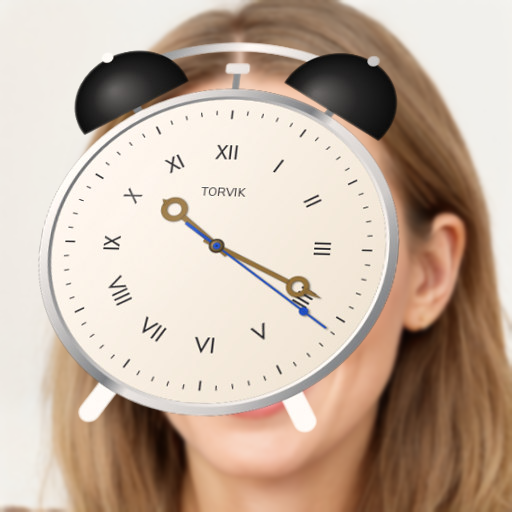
10 h 19 min 21 s
